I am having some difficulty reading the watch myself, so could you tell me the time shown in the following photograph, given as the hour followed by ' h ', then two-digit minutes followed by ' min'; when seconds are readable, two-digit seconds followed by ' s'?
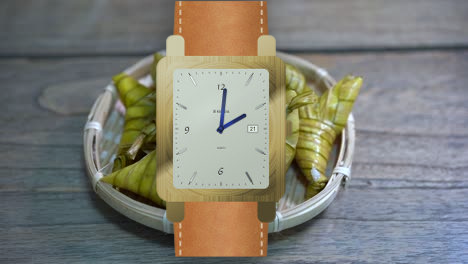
2 h 01 min
